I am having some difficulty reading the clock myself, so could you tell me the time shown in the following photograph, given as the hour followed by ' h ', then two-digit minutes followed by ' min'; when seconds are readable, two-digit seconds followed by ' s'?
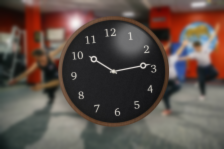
10 h 14 min
